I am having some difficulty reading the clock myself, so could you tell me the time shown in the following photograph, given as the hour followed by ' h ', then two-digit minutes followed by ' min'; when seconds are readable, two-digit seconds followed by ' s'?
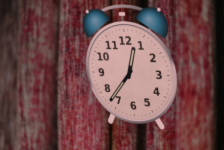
12 h 37 min
